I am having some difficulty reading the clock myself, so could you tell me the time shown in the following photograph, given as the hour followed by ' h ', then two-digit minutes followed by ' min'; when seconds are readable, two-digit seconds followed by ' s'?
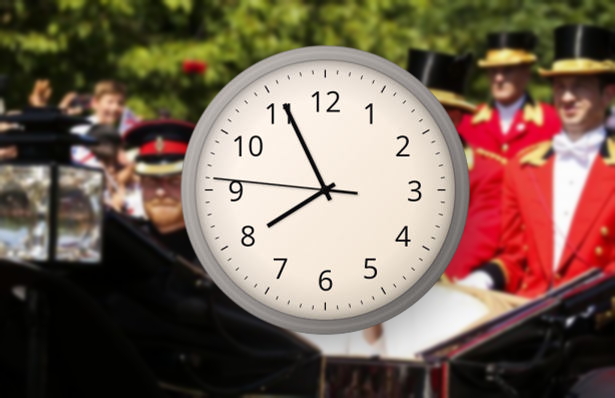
7 h 55 min 46 s
